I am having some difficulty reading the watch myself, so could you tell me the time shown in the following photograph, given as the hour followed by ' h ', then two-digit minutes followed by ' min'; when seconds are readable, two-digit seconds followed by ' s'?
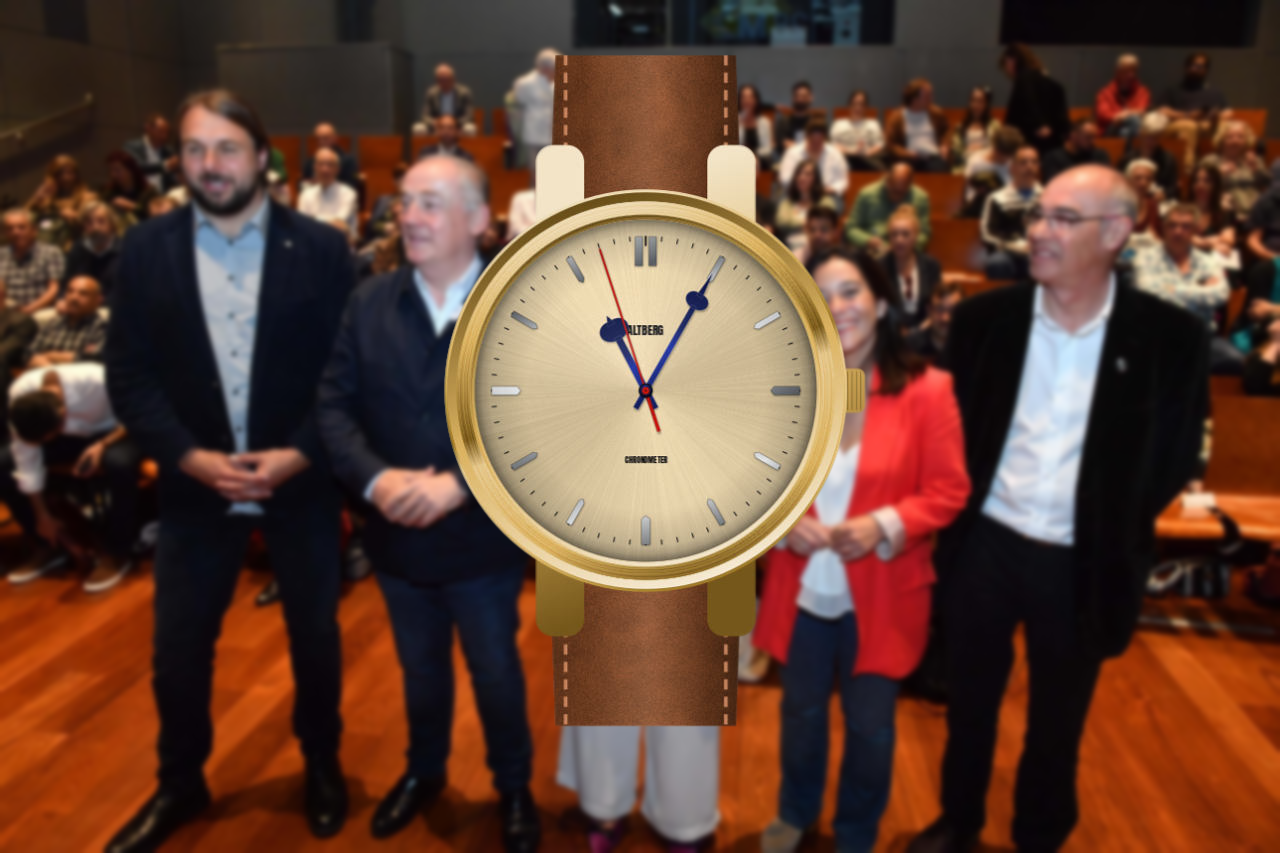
11 h 04 min 57 s
